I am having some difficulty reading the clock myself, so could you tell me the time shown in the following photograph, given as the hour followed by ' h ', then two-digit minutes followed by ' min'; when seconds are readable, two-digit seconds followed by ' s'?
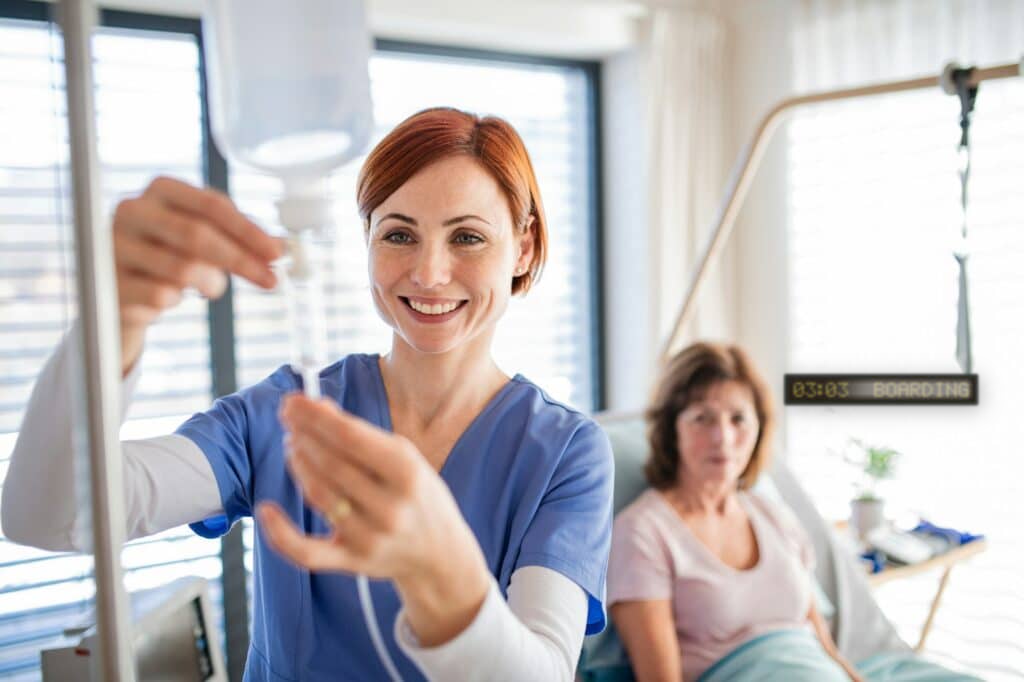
3 h 03 min
